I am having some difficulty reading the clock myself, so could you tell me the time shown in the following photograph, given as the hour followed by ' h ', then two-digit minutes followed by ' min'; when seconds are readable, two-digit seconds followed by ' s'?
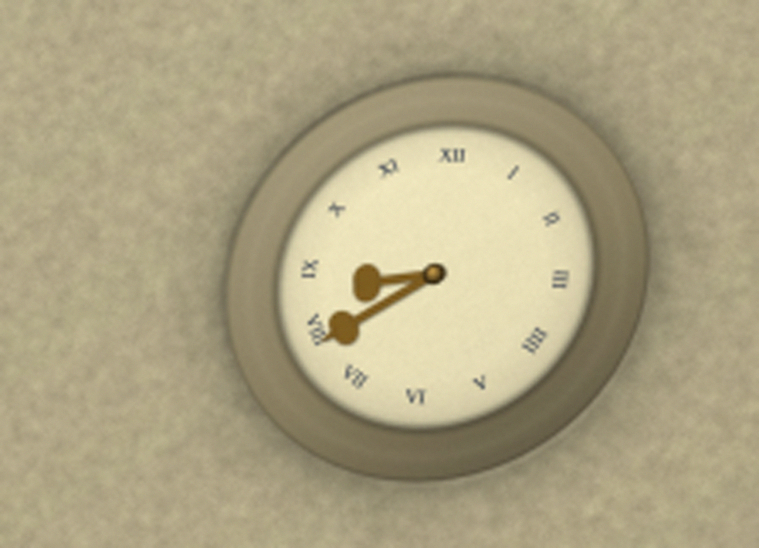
8 h 39 min
